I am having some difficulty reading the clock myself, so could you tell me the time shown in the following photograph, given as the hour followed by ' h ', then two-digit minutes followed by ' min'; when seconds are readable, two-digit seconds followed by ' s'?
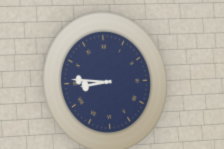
8 h 46 min
